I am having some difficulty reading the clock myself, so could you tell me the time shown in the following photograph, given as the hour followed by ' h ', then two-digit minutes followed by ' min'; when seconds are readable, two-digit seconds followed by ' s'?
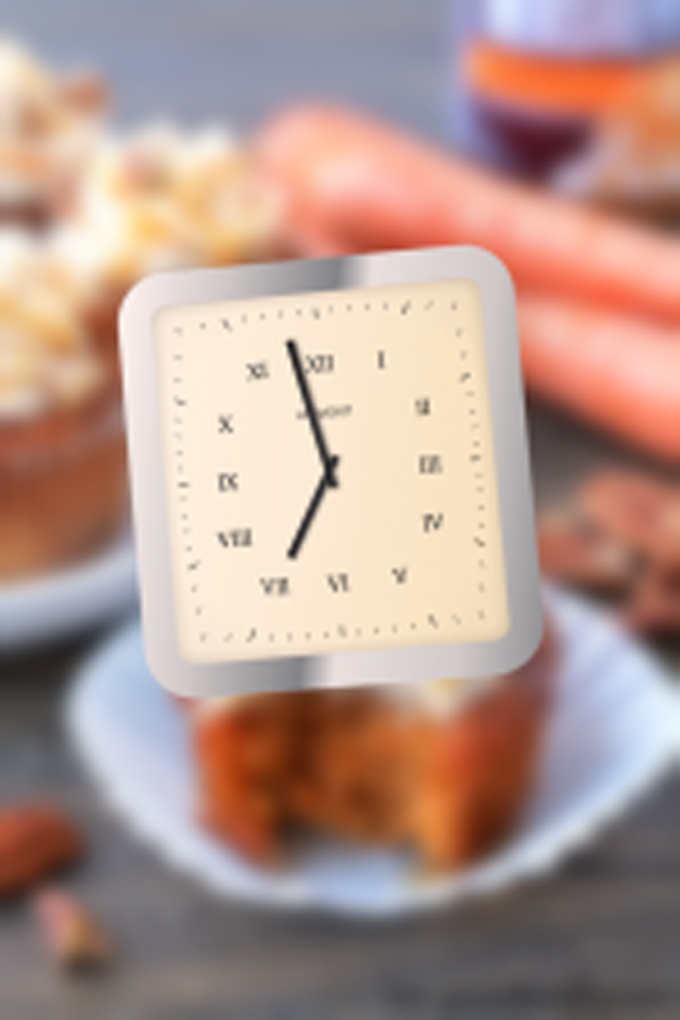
6 h 58 min
